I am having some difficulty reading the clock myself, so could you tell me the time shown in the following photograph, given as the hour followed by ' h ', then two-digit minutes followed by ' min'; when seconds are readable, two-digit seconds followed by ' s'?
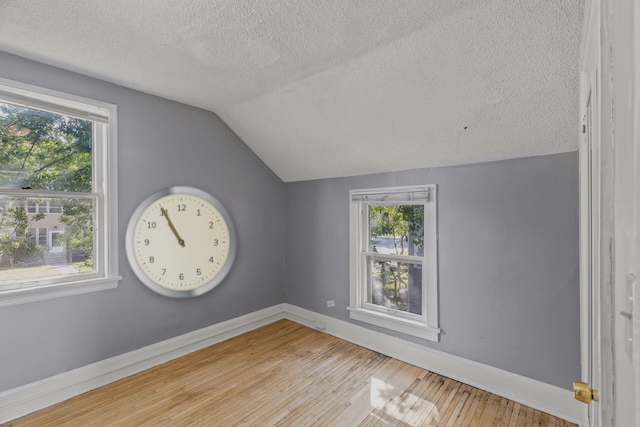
10 h 55 min
